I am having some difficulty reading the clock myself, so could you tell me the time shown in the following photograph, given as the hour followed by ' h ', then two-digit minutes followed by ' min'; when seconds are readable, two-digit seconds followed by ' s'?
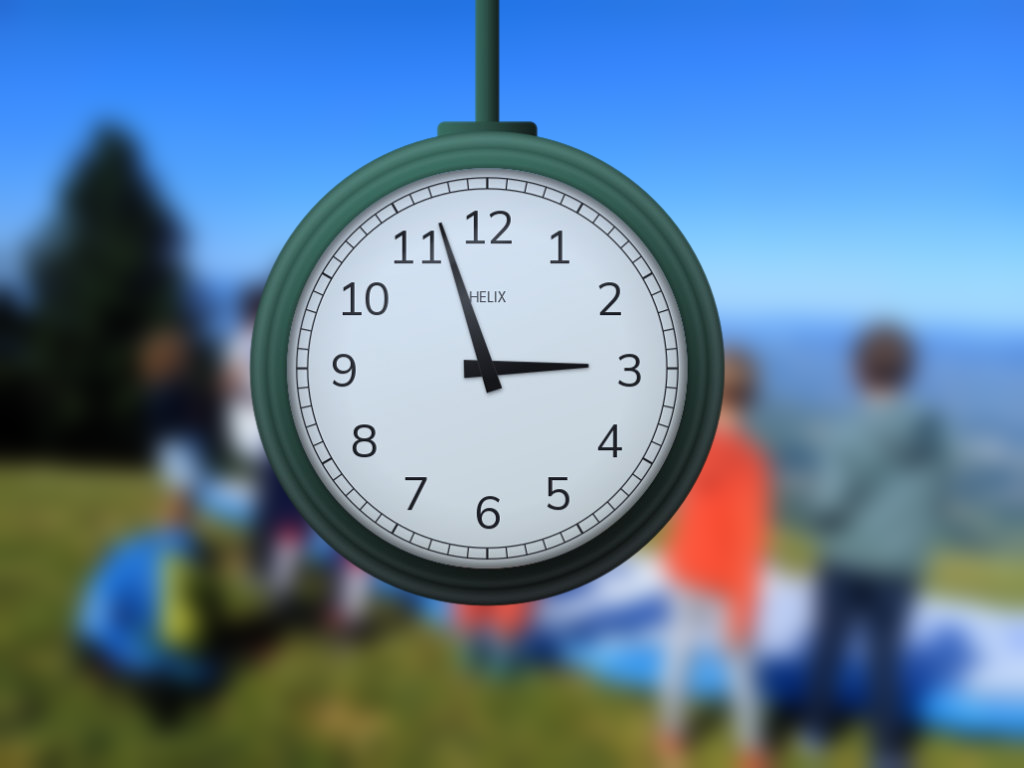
2 h 57 min
